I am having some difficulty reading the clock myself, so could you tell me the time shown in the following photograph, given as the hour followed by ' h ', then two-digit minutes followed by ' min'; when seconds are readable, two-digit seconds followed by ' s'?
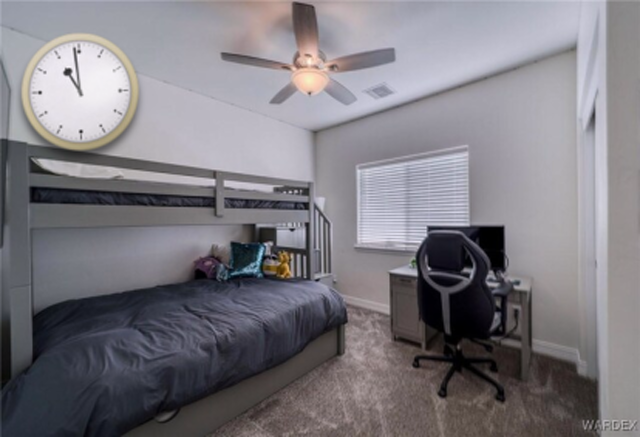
10 h 59 min
